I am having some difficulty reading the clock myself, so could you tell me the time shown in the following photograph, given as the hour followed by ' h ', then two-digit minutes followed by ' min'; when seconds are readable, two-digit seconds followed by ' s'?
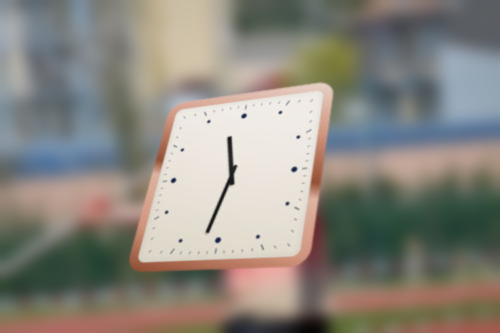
11 h 32 min
